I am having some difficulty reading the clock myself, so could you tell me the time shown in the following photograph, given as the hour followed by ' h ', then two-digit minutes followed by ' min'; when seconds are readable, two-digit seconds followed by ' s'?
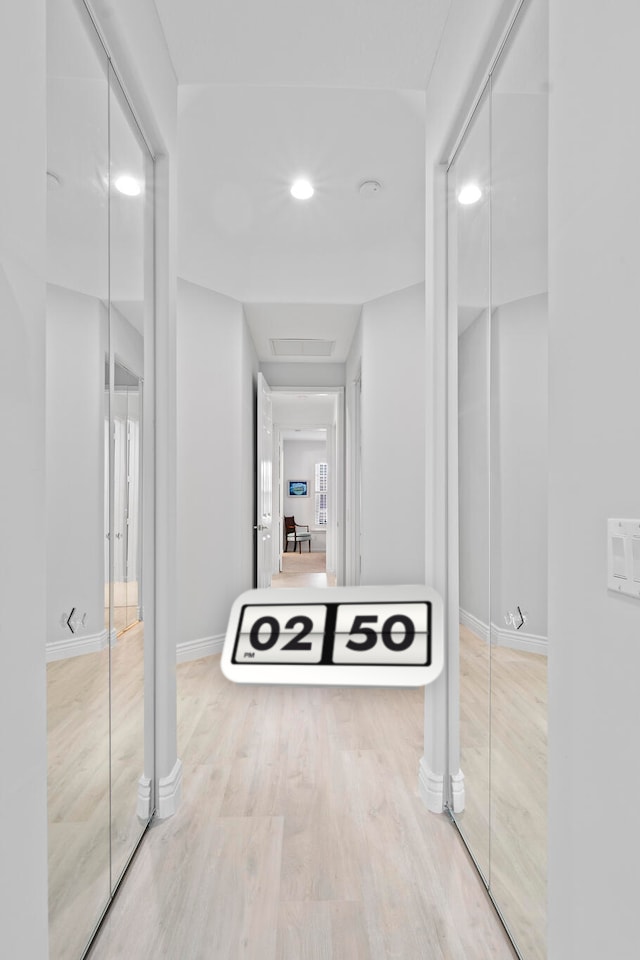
2 h 50 min
